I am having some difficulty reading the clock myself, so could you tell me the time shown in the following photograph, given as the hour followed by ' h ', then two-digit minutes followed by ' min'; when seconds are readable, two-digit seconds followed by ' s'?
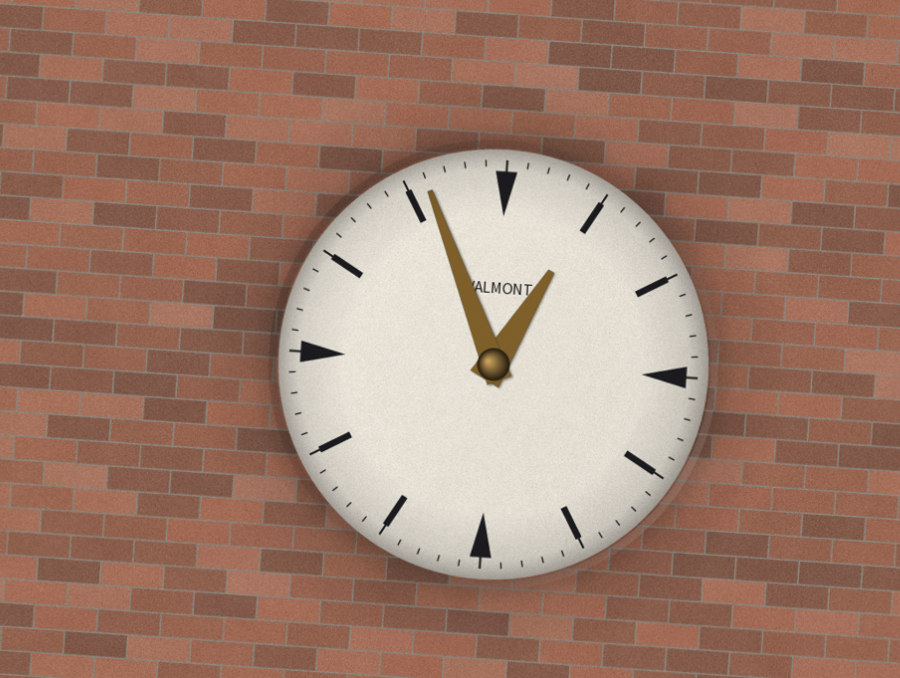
12 h 56 min
